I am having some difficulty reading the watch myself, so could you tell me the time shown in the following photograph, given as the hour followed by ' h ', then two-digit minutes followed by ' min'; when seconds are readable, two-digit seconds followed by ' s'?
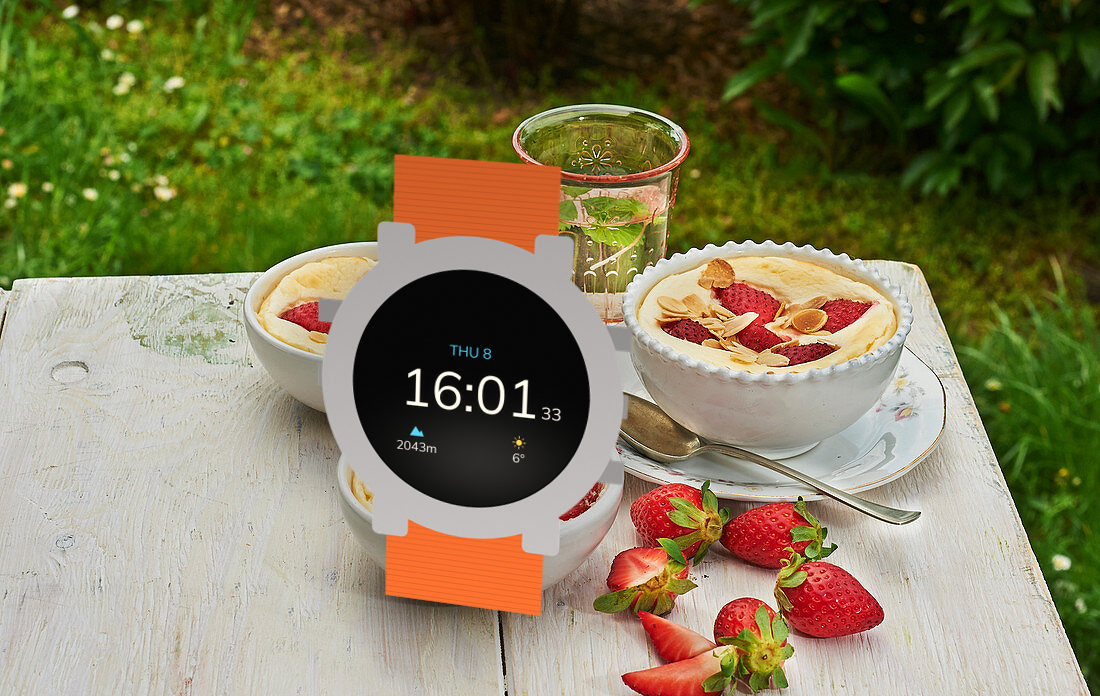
16 h 01 min 33 s
